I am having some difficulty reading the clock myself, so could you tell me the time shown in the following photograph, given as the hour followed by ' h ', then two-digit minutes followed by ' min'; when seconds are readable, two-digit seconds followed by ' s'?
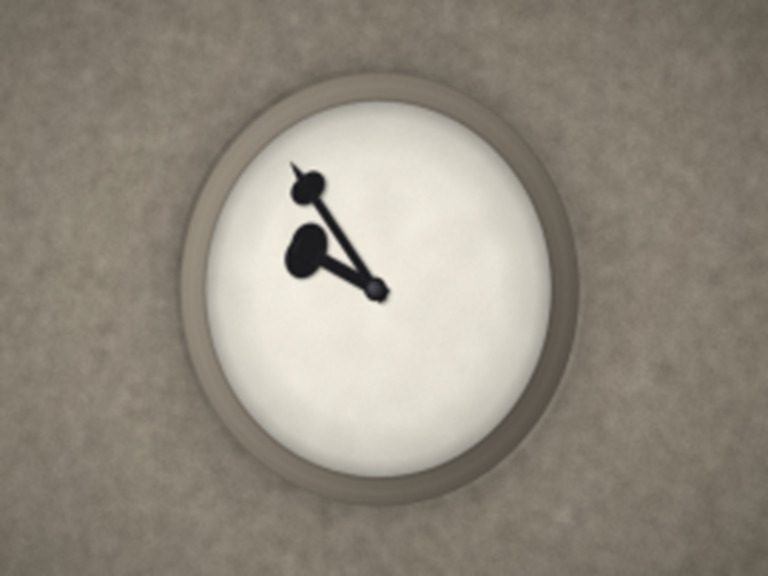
9 h 54 min
